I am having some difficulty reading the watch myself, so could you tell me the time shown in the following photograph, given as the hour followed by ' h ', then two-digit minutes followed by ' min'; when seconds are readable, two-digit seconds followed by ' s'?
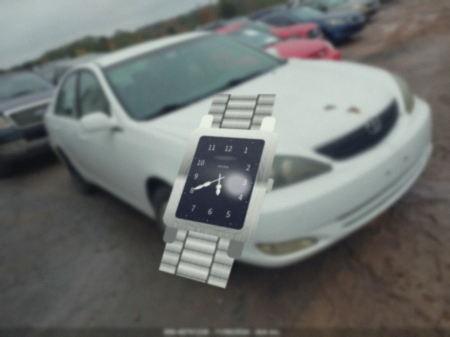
5 h 40 min
